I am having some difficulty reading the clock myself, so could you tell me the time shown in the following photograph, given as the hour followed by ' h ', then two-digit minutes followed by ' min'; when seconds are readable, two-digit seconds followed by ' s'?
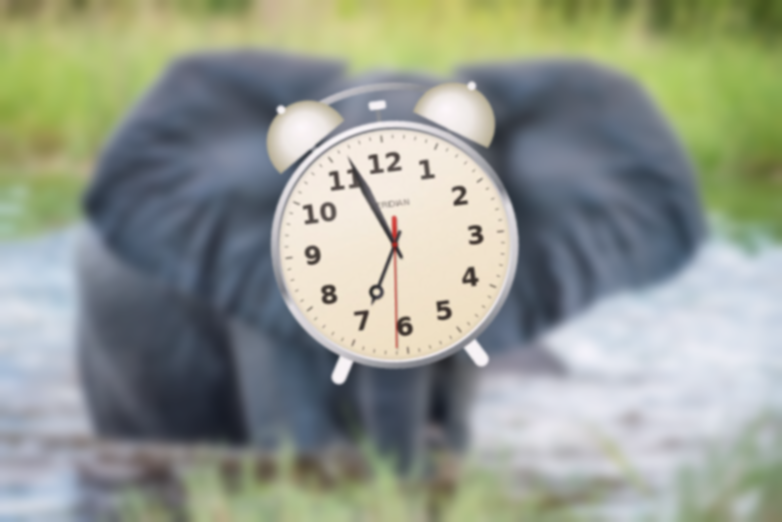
6 h 56 min 31 s
